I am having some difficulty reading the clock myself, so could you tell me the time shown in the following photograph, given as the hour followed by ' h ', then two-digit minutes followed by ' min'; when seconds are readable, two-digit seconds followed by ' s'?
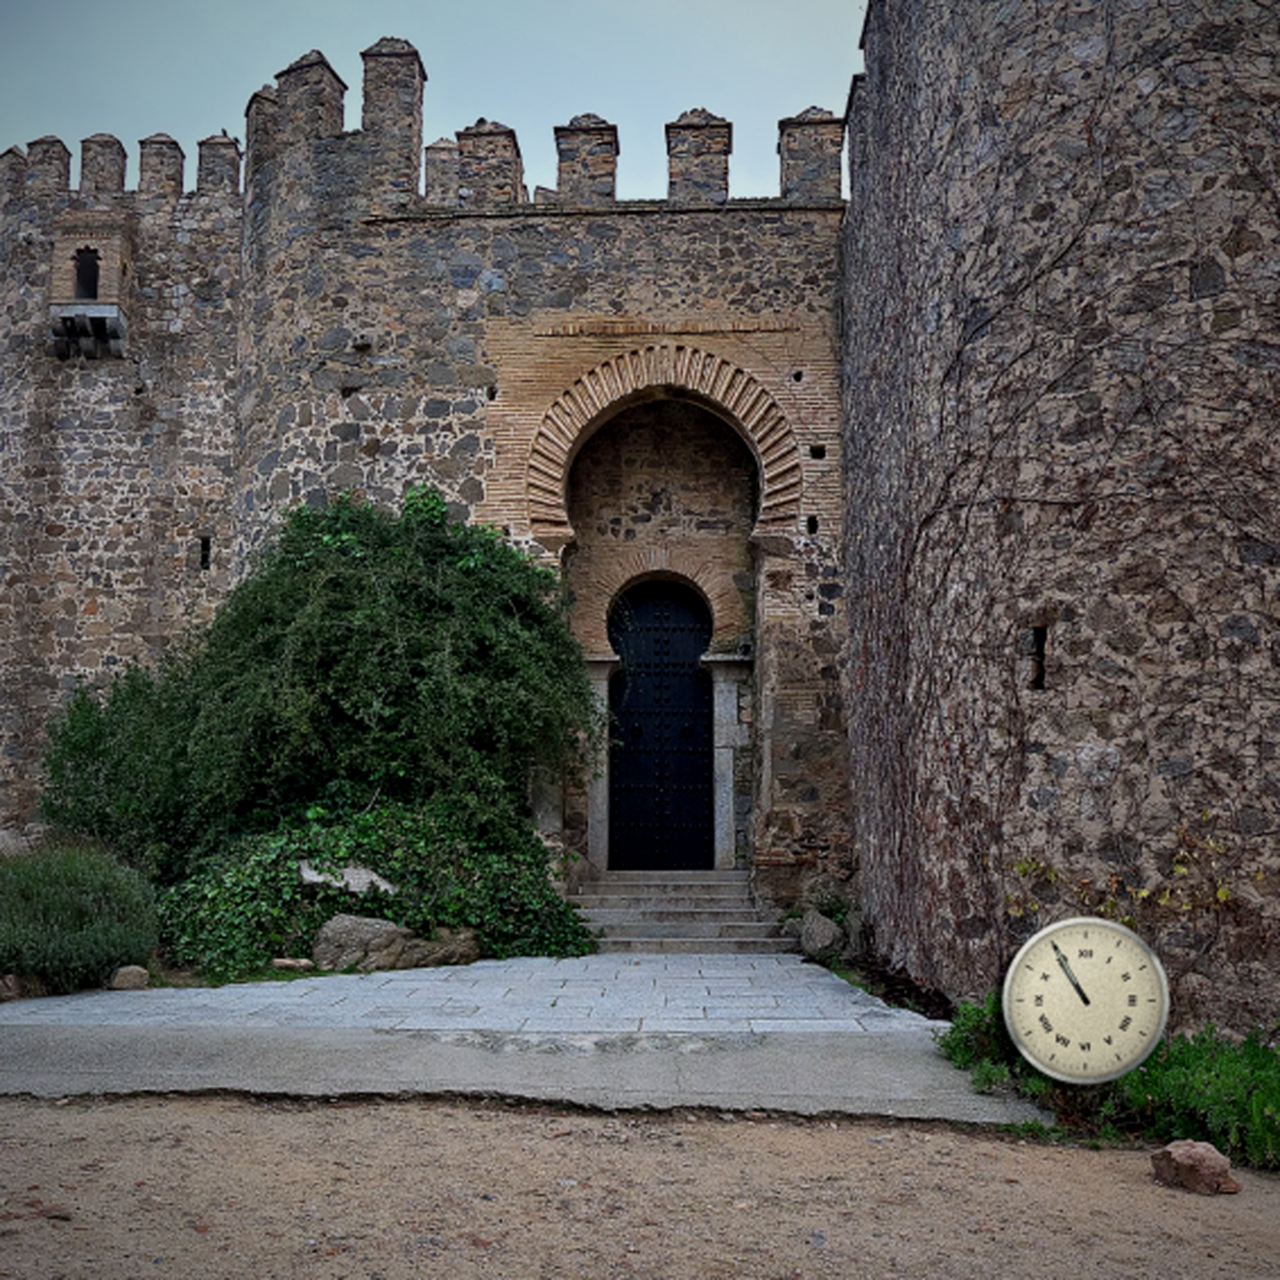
10 h 55 min
